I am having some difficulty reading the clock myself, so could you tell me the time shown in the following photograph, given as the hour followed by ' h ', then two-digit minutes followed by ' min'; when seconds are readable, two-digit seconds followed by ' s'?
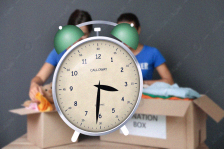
3 h 31 min
